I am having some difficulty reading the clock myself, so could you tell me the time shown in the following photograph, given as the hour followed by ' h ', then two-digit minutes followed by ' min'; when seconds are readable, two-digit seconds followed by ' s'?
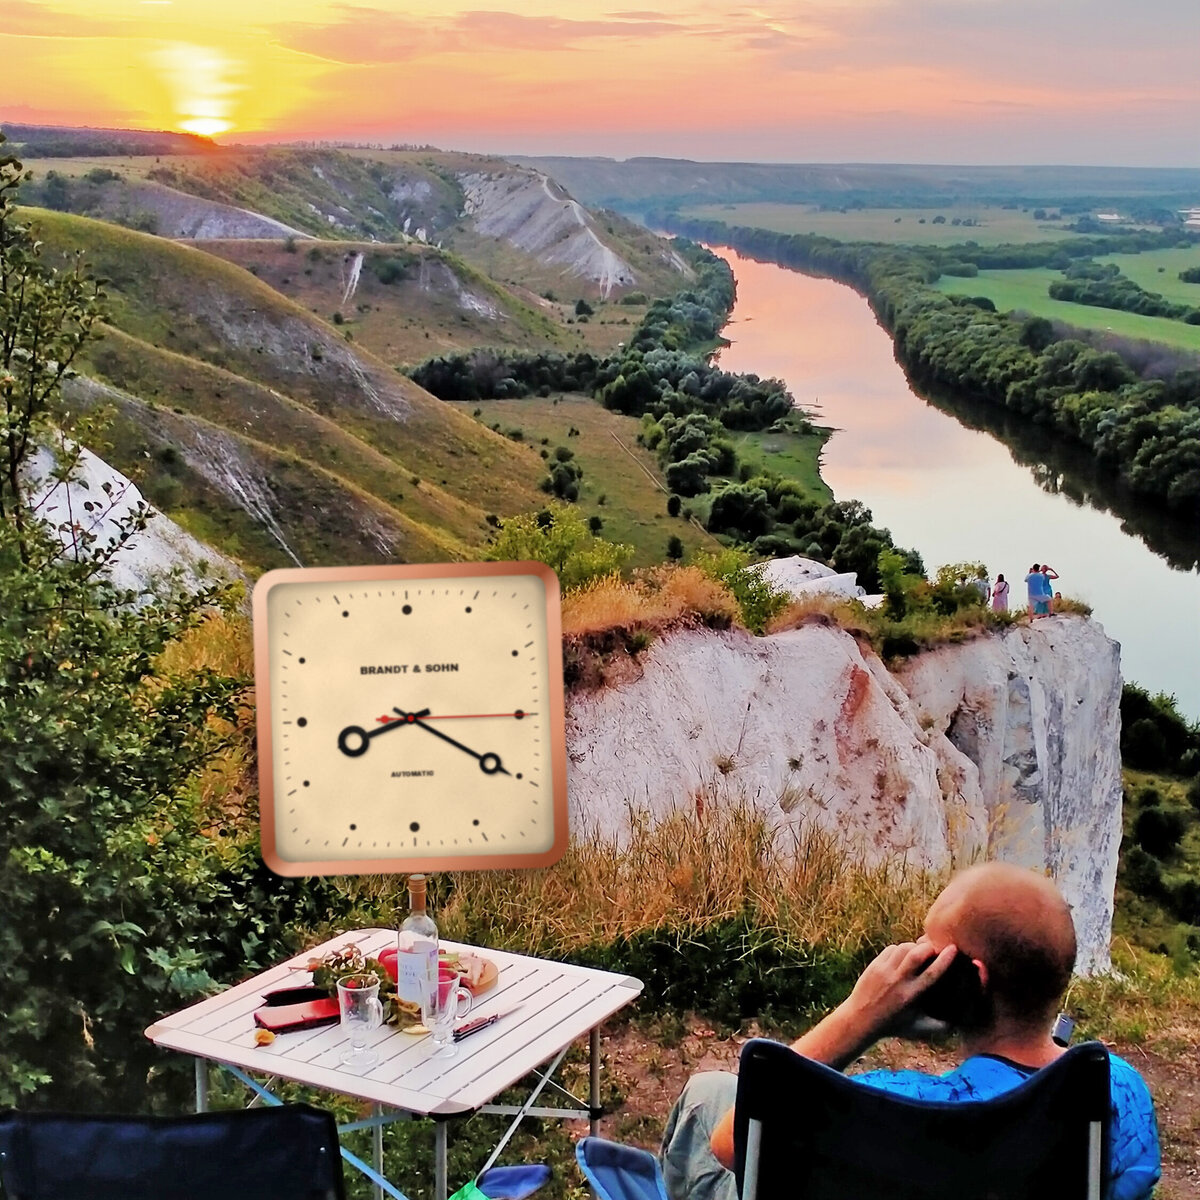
8 h 20 min 15 s
